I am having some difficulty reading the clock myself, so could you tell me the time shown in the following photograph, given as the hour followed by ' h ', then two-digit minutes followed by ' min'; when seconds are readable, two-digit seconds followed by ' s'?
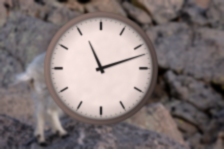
11 h 12 min
